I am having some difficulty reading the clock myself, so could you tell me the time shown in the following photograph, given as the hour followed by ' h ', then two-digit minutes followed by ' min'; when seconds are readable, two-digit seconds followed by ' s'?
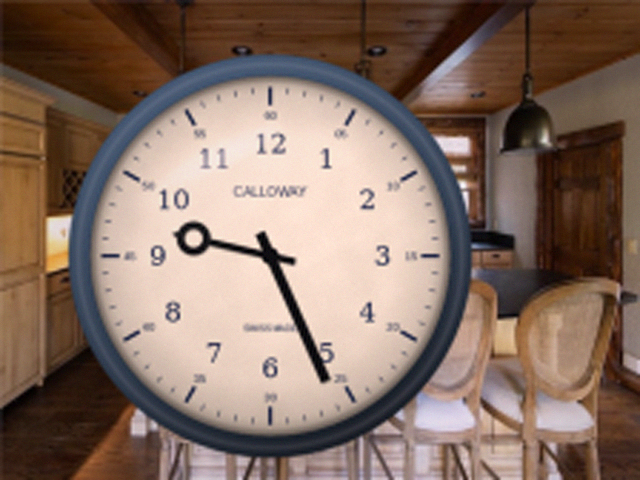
9 h 26 min
